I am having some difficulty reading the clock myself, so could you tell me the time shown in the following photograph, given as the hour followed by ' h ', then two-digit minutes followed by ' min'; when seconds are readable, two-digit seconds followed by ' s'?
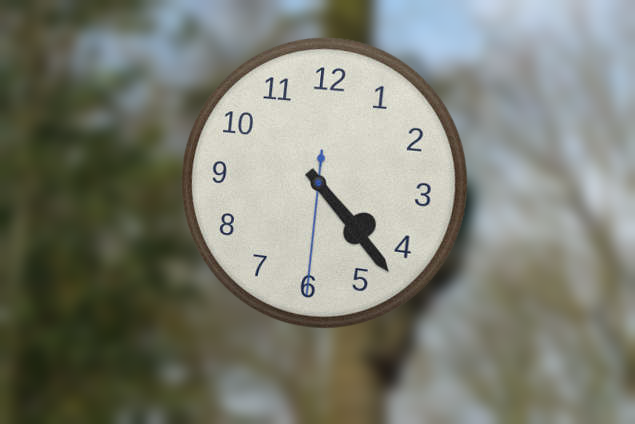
4 h 22 min 30 s
